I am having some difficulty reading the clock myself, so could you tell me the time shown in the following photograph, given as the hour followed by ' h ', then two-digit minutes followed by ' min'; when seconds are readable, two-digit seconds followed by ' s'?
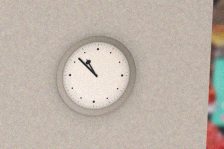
10 h 52 min
